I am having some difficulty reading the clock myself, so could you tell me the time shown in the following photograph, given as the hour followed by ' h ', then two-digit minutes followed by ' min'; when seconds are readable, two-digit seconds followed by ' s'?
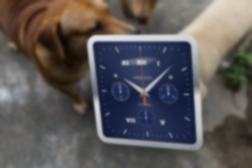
10 h 08 min
